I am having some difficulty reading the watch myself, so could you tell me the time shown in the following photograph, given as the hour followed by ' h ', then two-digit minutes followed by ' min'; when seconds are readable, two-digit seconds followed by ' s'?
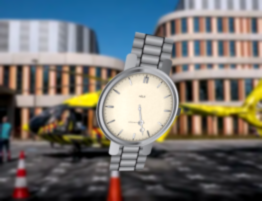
5 h 27 min
